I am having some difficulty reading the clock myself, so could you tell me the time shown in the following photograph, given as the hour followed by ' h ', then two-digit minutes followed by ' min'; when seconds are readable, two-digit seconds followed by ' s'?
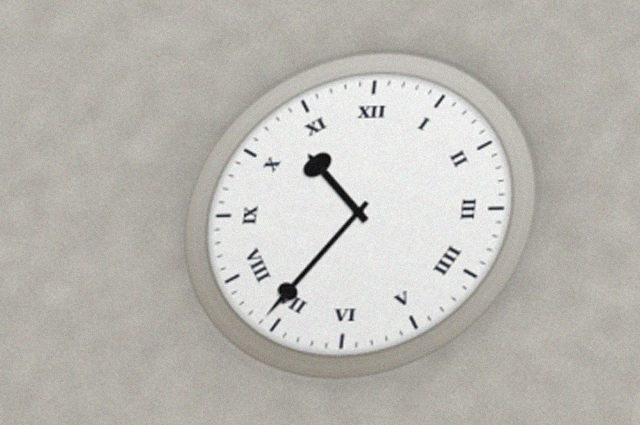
10 h 36 min
